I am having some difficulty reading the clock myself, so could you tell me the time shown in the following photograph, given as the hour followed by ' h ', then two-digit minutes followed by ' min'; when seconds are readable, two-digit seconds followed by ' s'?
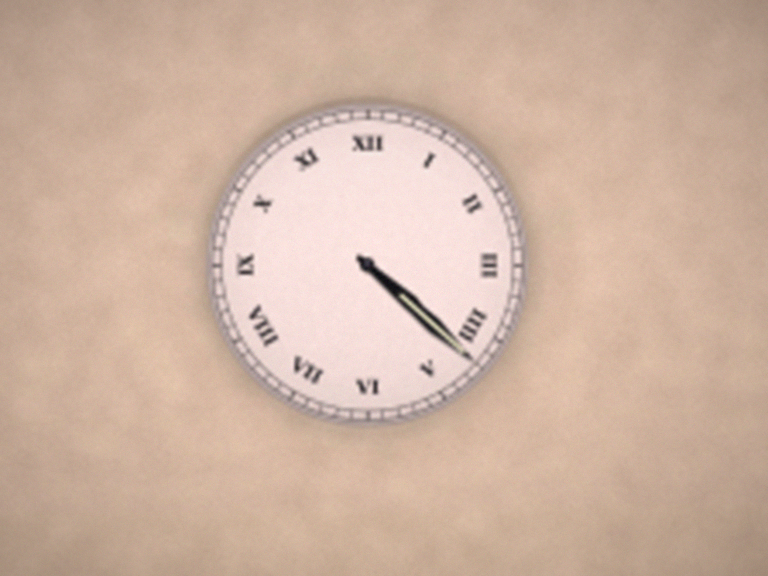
4 h 22 min
